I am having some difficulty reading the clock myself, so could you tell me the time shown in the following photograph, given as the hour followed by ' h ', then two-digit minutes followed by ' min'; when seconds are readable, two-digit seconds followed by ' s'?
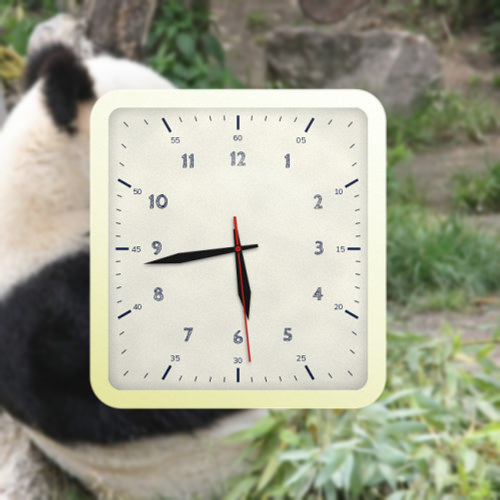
5 h 43 min 29 s
